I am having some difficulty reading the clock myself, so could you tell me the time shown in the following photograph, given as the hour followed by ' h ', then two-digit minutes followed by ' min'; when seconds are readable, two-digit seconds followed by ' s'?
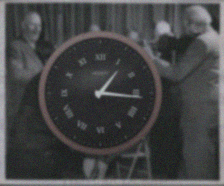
1 h 16 min
